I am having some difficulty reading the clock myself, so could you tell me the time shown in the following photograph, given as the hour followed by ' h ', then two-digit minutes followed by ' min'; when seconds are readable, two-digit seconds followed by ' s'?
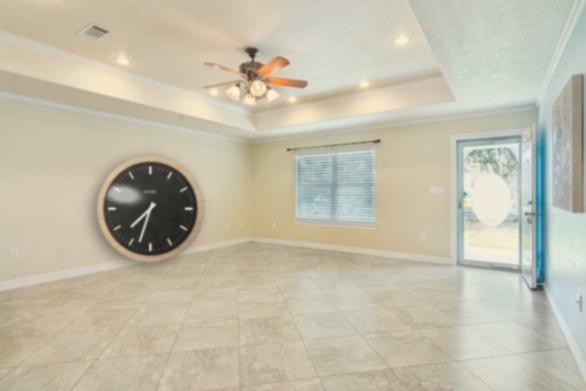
7 h 33 min
